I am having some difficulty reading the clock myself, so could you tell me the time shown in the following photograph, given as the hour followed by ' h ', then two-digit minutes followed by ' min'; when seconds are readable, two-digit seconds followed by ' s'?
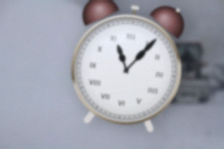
11 h 06 min
